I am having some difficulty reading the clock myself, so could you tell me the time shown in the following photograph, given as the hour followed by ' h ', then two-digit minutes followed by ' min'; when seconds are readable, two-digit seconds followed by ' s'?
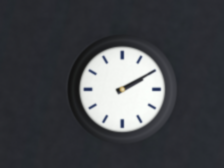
2 h 10 min
